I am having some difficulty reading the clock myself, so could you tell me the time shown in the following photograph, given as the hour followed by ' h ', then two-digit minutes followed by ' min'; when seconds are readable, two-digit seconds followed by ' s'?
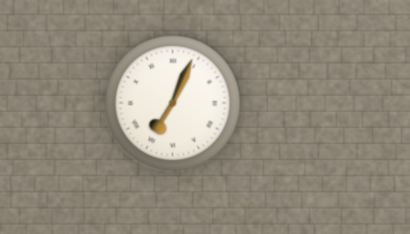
7 h 04 min
